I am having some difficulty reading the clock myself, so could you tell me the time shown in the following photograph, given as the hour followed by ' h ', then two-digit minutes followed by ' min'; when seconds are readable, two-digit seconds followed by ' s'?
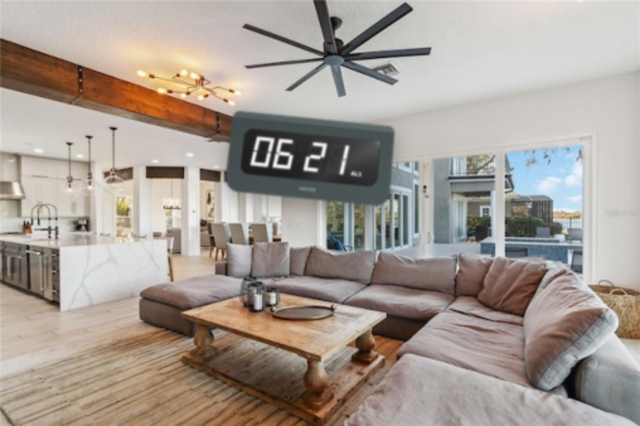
6 h 21 min
